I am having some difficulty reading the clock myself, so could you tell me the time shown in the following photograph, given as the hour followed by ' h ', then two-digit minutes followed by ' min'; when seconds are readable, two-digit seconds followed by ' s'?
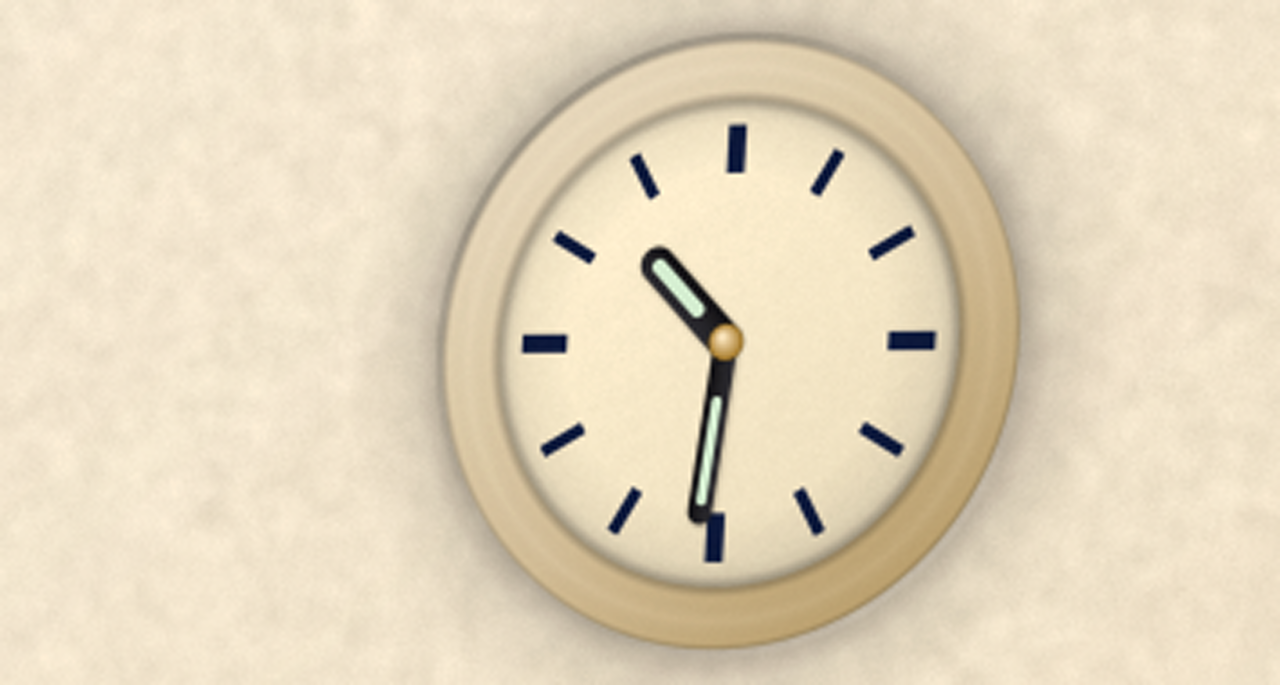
10 h 31 min
